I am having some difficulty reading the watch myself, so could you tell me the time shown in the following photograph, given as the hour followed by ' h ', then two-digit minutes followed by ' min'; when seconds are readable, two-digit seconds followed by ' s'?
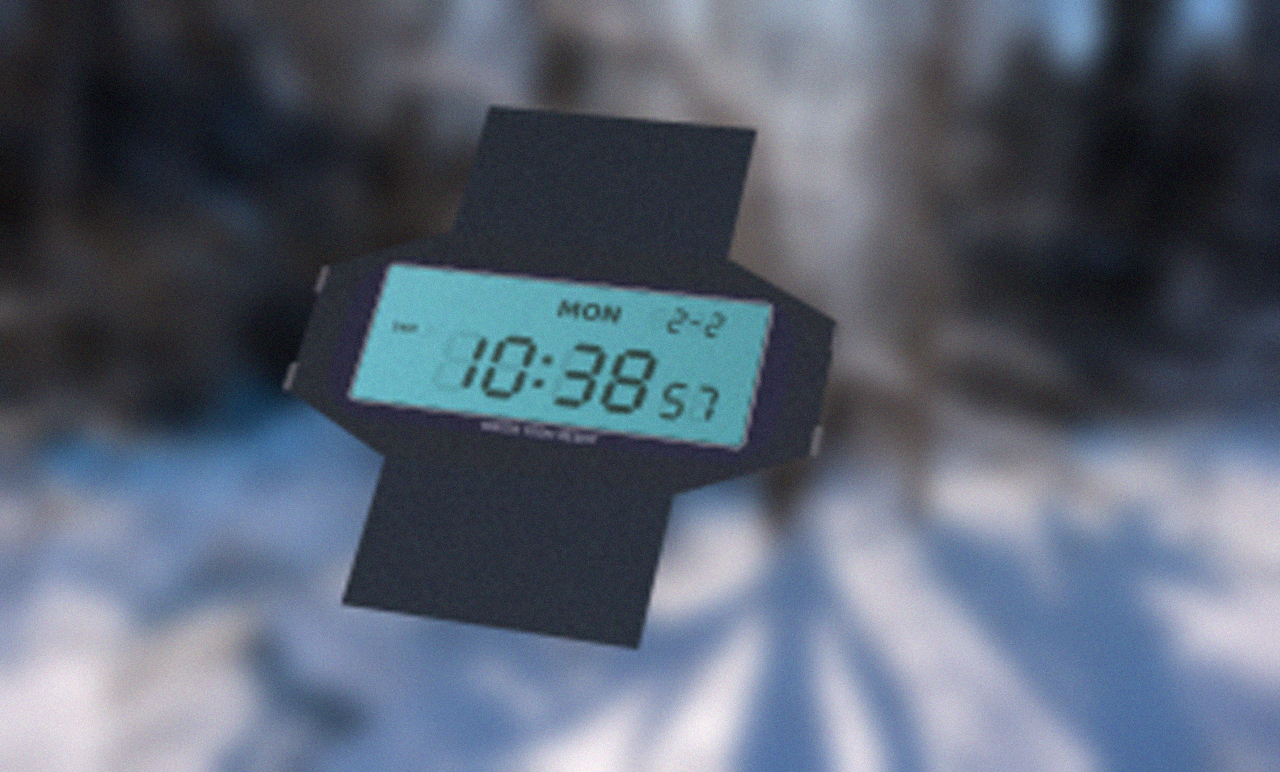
10 h 38 min 57 s
